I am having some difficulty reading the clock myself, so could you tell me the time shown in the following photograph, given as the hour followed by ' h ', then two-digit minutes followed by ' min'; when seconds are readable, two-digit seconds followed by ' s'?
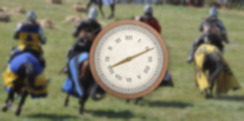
8 h 11 min
